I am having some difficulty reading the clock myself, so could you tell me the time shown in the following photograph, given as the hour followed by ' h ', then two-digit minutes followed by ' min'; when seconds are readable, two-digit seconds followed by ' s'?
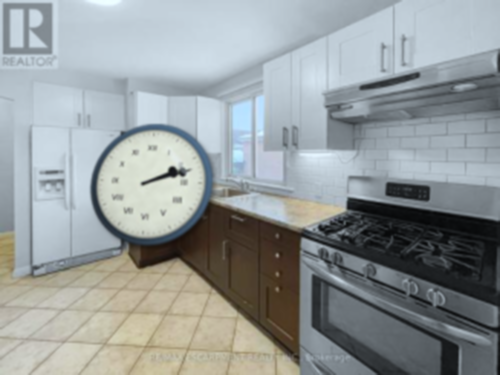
2 h 12 min
